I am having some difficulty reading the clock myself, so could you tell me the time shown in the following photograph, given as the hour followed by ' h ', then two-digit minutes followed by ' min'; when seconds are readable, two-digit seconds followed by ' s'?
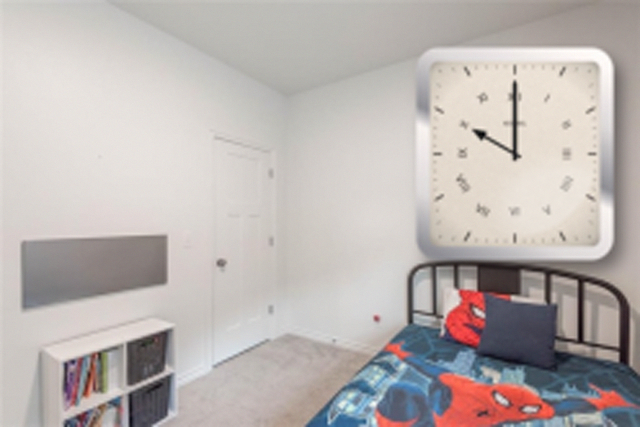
10 h 00 min
